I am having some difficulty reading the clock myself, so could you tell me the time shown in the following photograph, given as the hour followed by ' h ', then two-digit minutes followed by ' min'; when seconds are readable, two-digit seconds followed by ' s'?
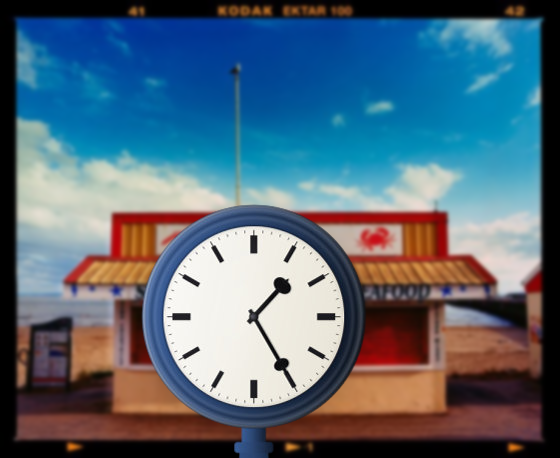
1 h 25 min
